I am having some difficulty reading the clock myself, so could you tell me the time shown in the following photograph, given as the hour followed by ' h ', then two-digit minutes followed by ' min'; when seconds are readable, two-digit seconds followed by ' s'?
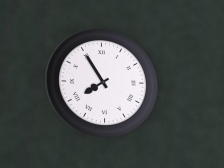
7 h 55 min
